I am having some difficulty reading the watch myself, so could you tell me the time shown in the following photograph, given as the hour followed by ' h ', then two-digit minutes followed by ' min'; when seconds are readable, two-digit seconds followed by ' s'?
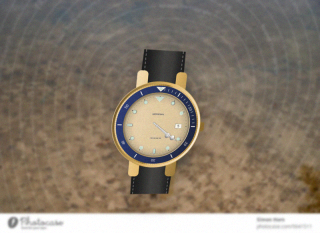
4 h 21 min
